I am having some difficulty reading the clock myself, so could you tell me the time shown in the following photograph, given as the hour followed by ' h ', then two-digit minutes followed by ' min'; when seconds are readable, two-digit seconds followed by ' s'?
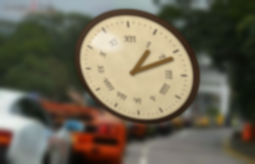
1 h 11 min
